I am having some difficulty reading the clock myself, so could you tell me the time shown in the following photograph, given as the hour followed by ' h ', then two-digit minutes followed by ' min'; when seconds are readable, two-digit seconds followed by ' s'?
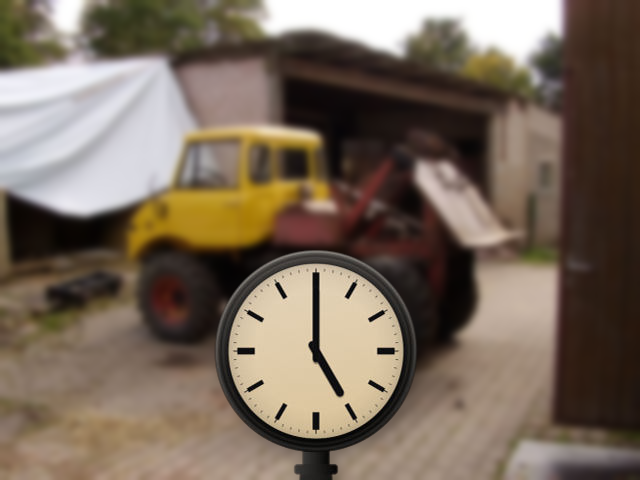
5 h 00 min
